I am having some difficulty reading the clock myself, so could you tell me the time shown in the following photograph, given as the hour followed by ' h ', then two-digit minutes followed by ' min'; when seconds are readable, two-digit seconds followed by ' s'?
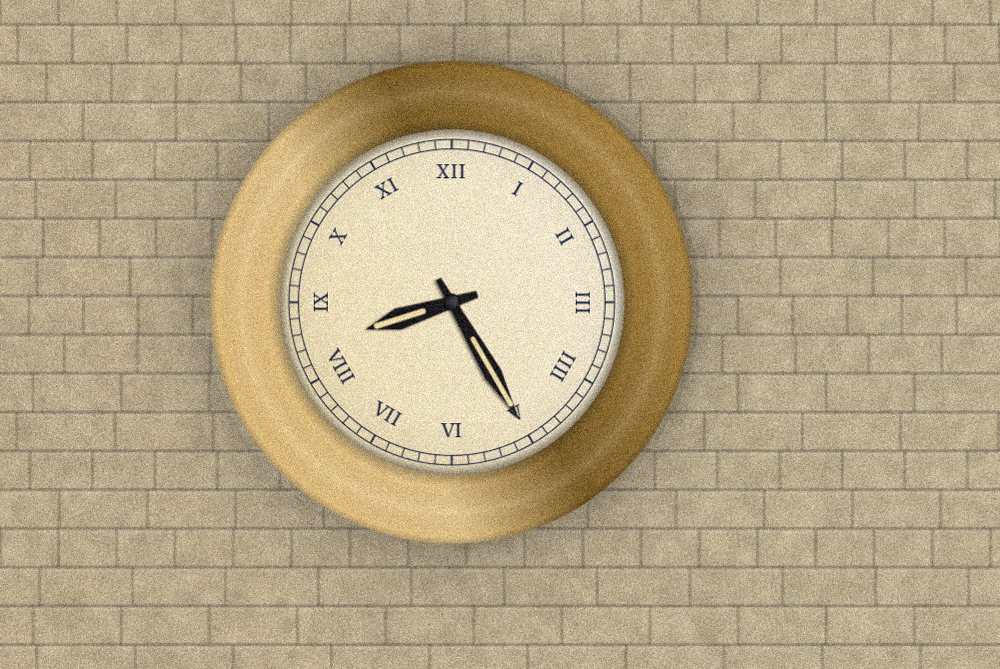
8 h 25 min
